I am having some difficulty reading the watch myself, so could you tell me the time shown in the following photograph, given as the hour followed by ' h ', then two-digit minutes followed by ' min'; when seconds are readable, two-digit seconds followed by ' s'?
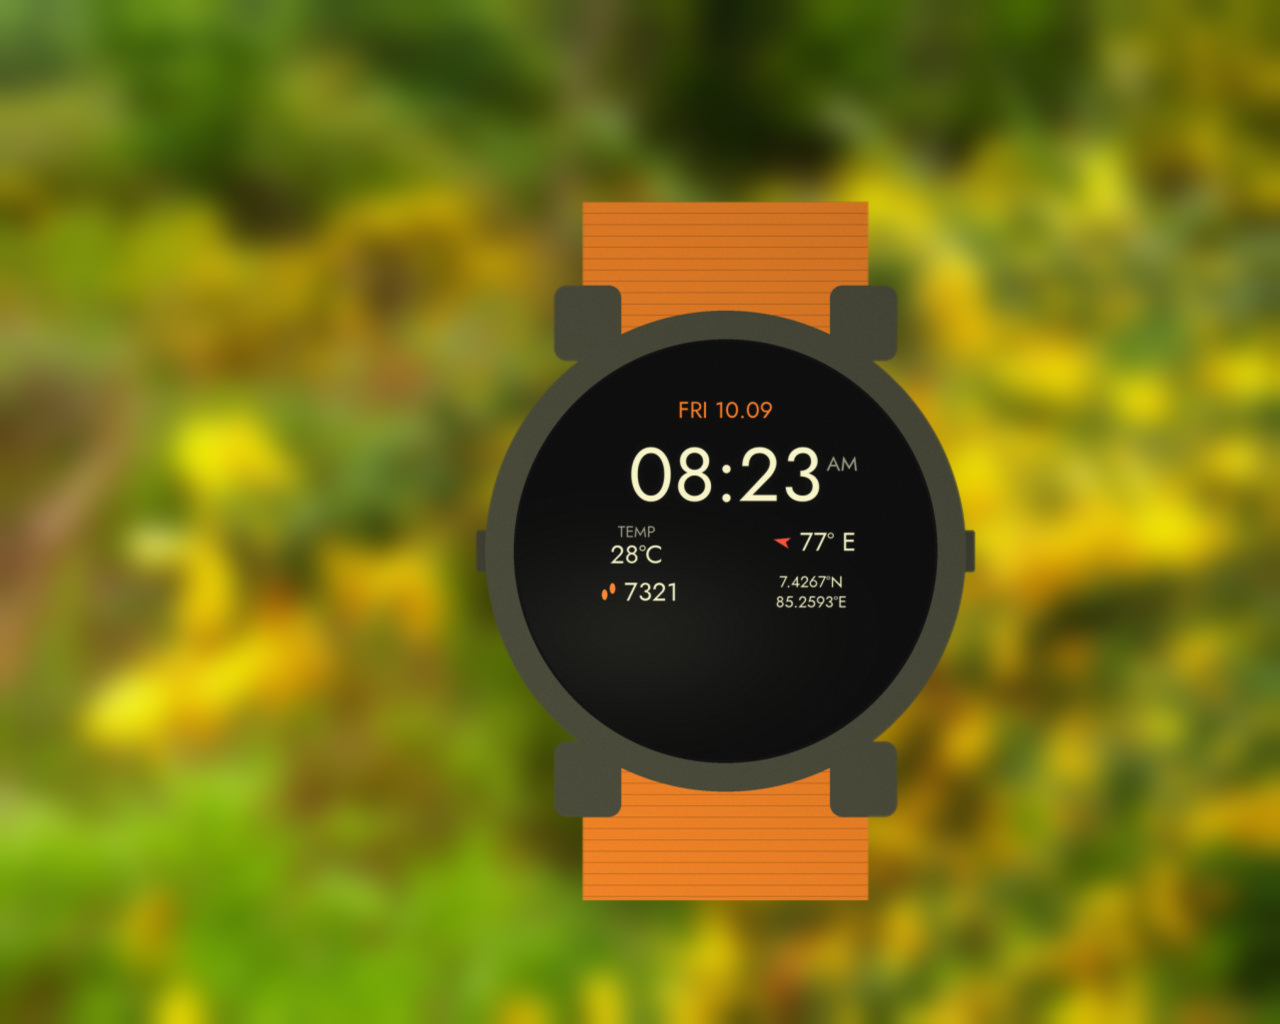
8 h 23 min
